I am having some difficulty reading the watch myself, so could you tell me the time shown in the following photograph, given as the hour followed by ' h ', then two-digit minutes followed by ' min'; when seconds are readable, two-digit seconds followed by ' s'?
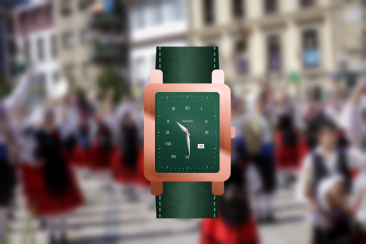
10 h 29 min
